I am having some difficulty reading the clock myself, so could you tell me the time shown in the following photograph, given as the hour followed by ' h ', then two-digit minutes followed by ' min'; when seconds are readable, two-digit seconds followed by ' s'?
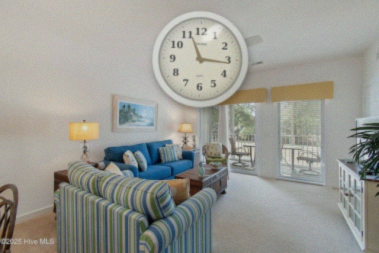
11 h 16 min
